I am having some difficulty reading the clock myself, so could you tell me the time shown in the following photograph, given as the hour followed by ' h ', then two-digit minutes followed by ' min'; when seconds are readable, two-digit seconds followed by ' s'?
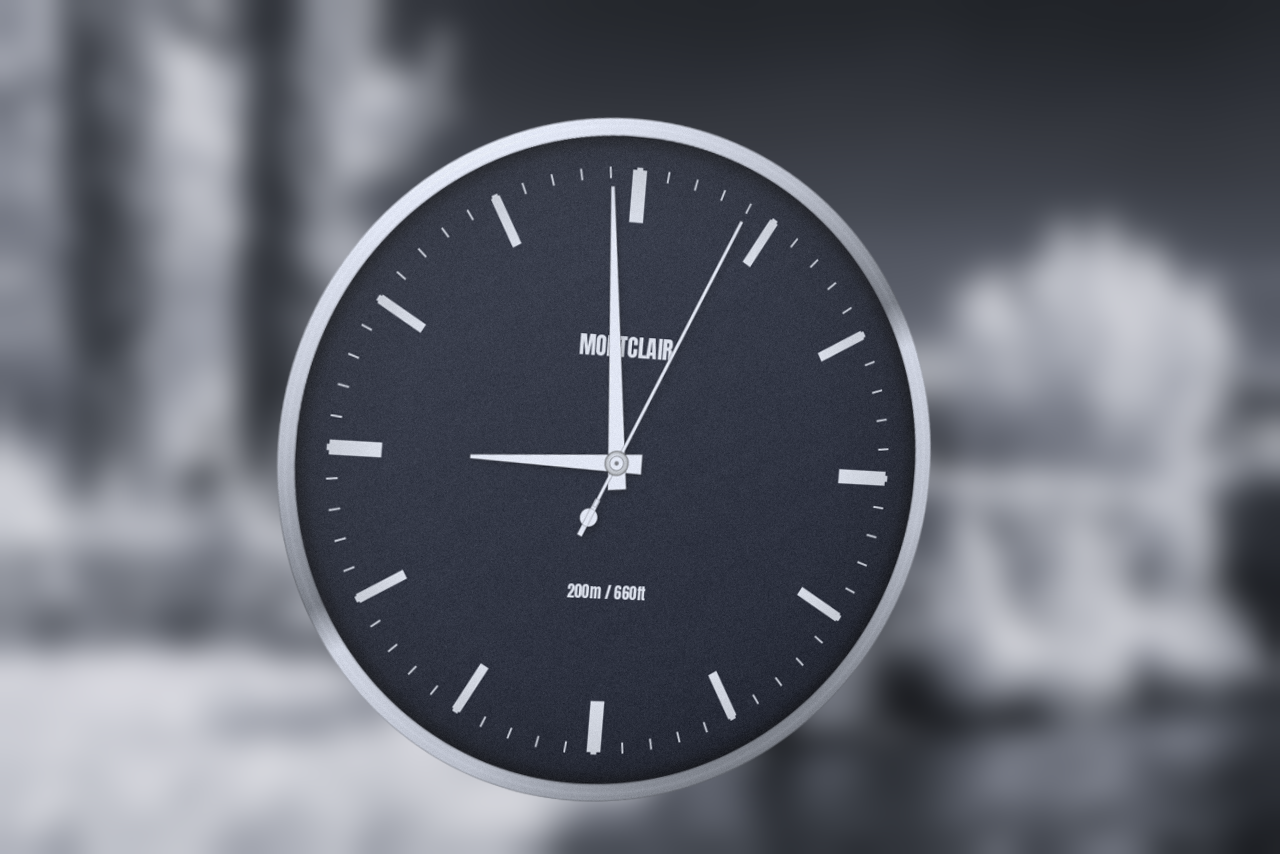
8 h 59 min 04 s
